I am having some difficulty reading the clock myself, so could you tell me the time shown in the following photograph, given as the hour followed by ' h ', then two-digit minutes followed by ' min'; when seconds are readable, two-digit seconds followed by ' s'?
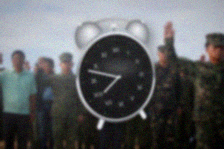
7 h 48 min
